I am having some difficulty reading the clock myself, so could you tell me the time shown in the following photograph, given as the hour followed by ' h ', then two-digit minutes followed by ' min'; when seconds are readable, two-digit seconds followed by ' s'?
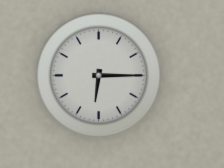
6 h 15 min
